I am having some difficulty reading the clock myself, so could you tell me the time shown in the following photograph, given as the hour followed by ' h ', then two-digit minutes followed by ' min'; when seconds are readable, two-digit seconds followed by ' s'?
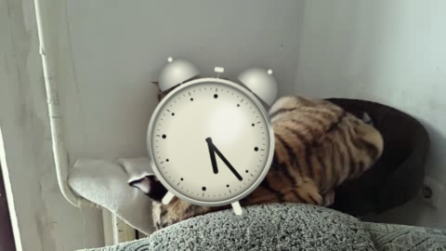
5 h 22 min
